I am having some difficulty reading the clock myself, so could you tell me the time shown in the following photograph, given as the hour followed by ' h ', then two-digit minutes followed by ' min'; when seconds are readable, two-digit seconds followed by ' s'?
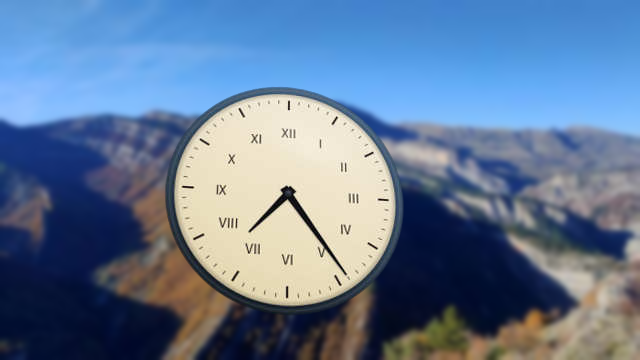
7 h 24 min
